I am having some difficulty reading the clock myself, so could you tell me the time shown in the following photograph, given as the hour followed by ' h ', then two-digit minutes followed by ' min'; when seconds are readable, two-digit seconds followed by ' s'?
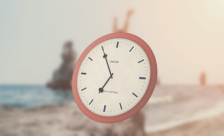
6 h 55 min
